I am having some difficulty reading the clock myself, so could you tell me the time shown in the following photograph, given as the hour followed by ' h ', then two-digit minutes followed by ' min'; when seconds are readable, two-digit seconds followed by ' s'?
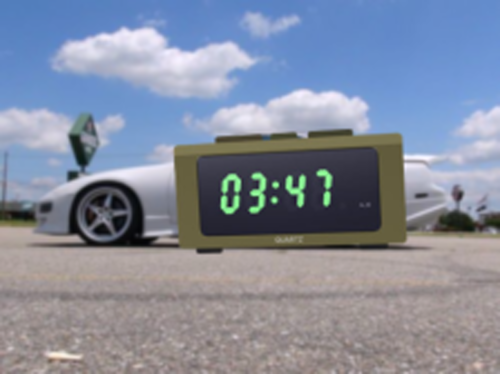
3 h 47 min
